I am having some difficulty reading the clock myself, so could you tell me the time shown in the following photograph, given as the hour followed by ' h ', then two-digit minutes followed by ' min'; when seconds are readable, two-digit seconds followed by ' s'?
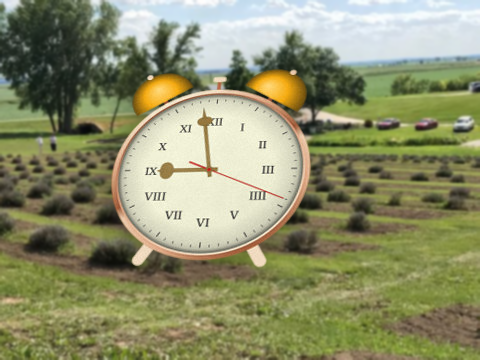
8 h 58 min 19 s
